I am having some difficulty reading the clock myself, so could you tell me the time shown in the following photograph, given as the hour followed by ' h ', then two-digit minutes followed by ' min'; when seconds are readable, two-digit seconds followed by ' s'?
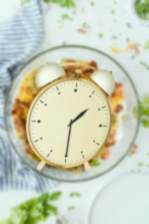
1 h 30 min
